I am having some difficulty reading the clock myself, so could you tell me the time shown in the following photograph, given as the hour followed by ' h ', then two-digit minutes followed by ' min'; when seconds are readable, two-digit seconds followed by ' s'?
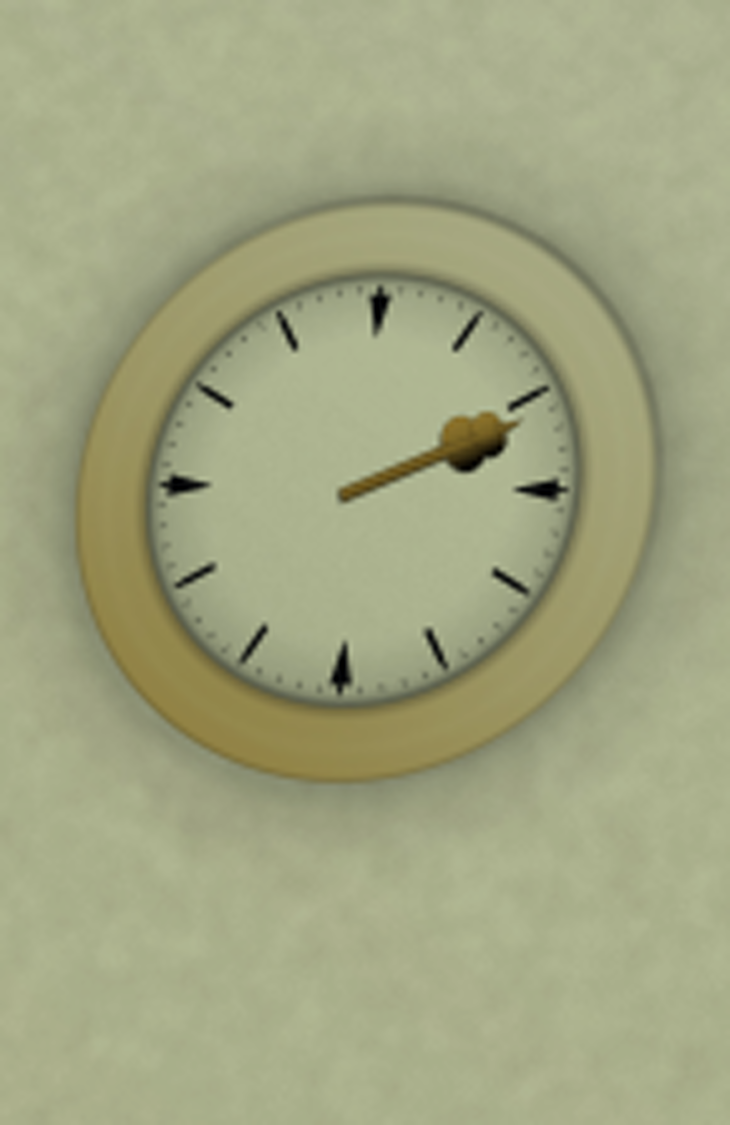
2 h 11 min
